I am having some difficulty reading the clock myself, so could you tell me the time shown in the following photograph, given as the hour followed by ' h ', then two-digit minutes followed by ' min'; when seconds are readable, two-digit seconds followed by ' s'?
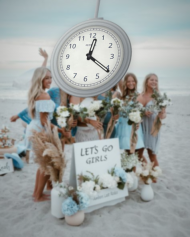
12 h 21 min
